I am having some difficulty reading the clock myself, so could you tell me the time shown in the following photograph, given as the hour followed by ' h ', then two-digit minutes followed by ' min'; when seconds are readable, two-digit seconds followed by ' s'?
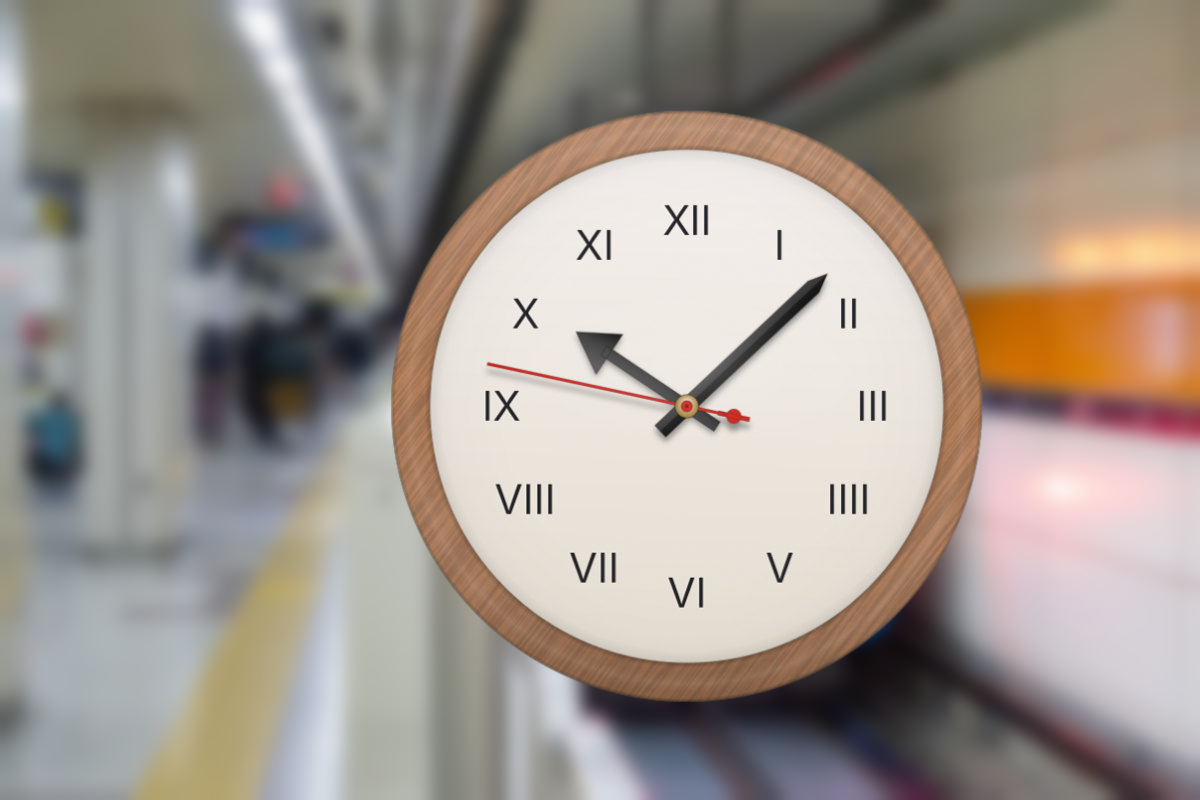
10 h 07 min 47 s
